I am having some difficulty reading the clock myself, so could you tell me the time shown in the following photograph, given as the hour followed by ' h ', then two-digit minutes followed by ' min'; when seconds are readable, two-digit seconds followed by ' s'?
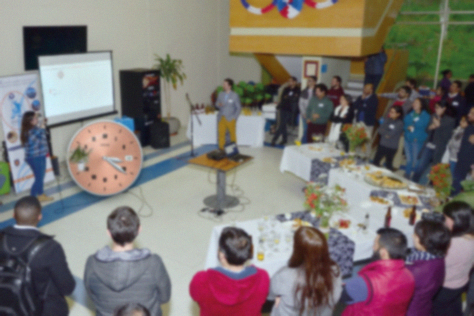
3 h 21 min
